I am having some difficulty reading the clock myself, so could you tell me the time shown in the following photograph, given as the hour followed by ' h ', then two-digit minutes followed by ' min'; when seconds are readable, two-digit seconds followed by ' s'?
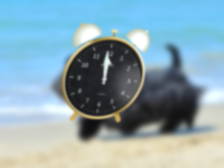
11 h 59 min
